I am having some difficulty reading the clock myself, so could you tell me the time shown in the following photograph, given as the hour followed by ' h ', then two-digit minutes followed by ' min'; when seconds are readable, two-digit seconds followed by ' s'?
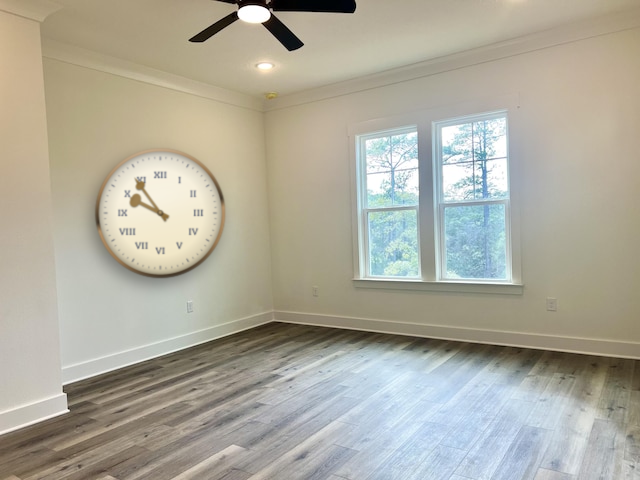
9 h 54 min
